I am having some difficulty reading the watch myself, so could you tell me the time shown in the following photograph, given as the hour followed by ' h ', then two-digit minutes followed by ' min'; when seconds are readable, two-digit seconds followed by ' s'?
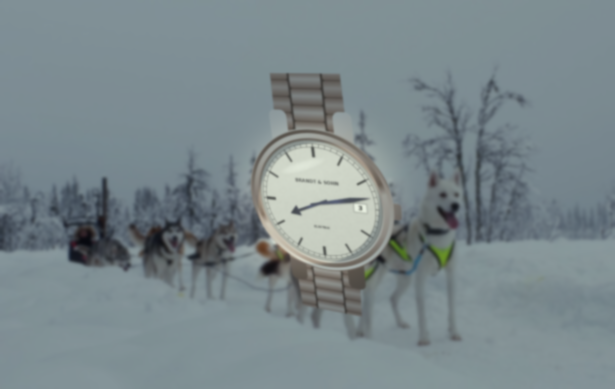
8 h 13 min
